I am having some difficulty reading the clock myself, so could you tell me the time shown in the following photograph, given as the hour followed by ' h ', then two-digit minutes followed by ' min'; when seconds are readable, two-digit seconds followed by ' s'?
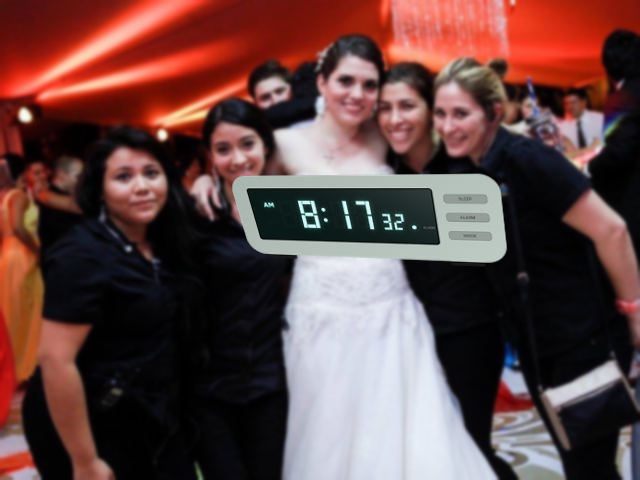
8 h 17 min 32 s
